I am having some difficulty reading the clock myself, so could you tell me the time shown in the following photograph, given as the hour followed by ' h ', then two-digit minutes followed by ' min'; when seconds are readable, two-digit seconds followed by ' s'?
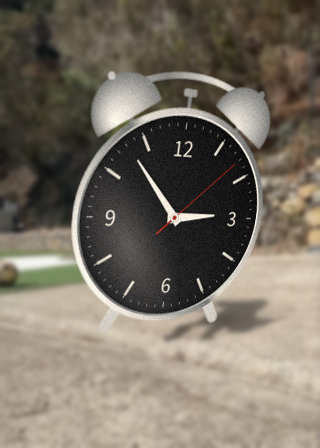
2 h 53 min 08 s
